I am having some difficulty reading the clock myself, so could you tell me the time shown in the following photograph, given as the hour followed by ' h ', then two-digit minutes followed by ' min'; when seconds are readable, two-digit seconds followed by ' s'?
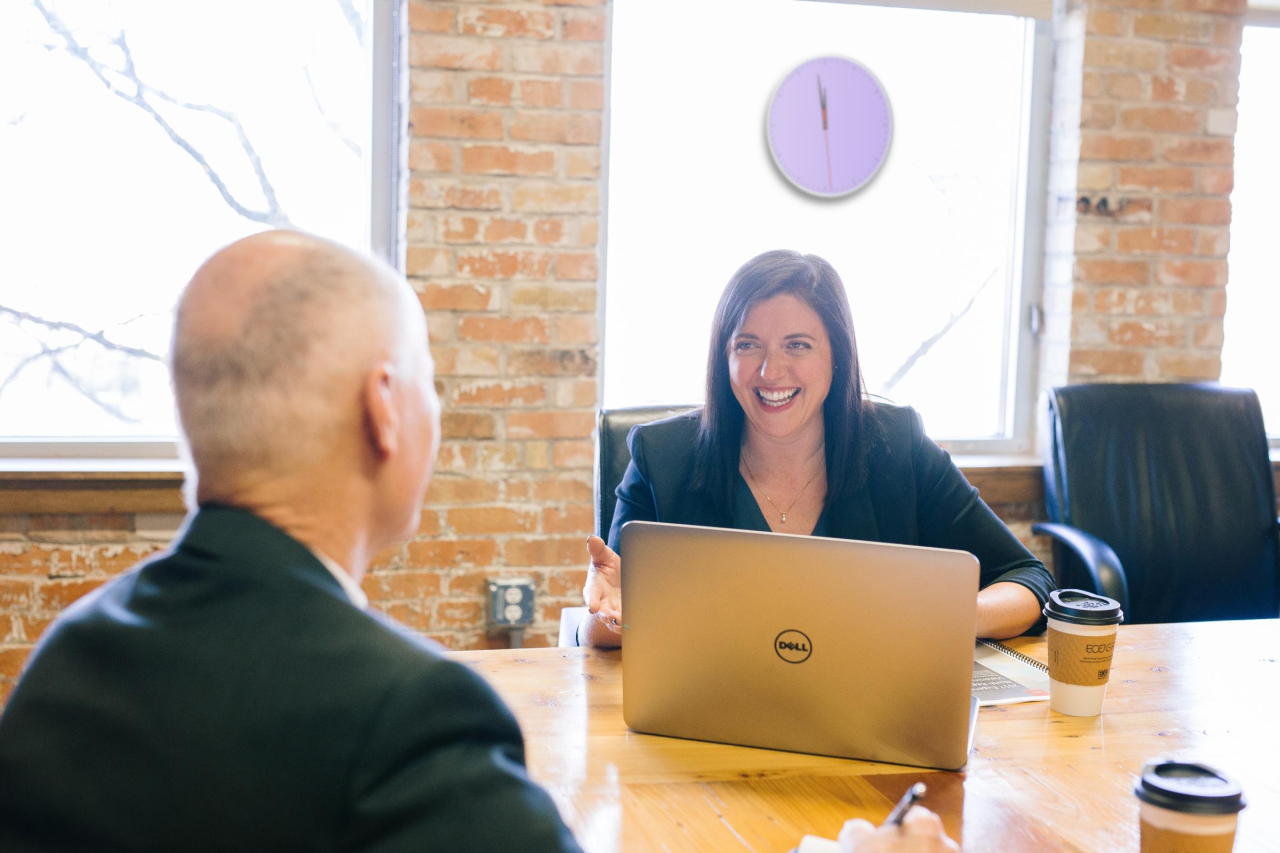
11 h 58 min 29 s
